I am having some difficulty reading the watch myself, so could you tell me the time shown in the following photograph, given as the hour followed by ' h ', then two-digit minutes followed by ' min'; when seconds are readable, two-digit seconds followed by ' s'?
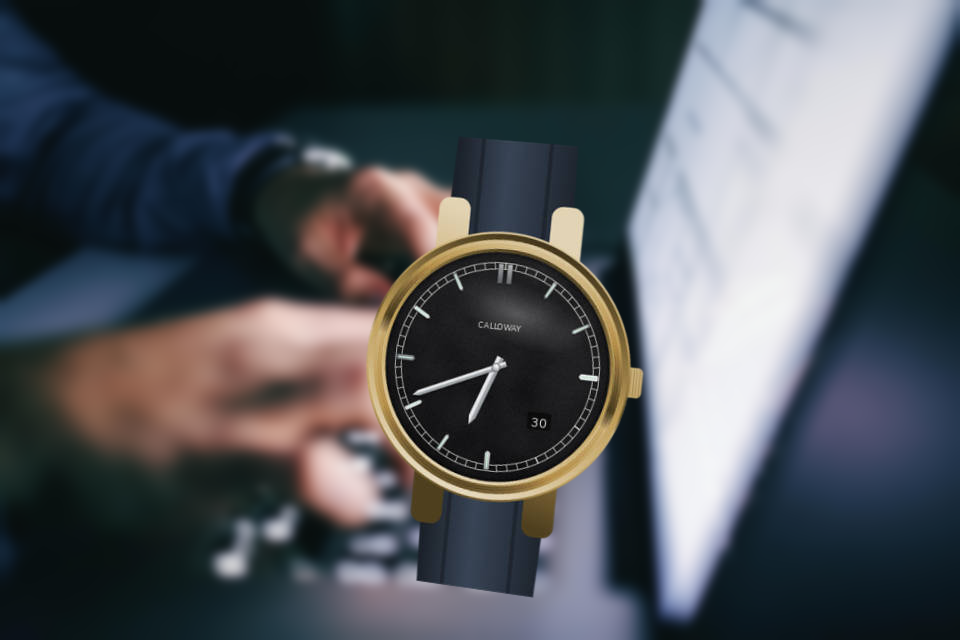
6 h 41 min
